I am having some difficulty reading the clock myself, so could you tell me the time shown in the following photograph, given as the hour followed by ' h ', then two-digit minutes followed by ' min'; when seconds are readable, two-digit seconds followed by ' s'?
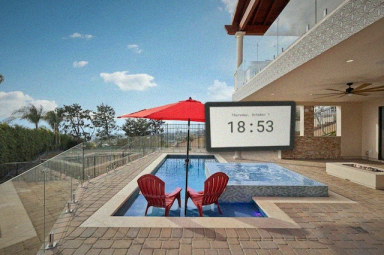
18 h 53 min
